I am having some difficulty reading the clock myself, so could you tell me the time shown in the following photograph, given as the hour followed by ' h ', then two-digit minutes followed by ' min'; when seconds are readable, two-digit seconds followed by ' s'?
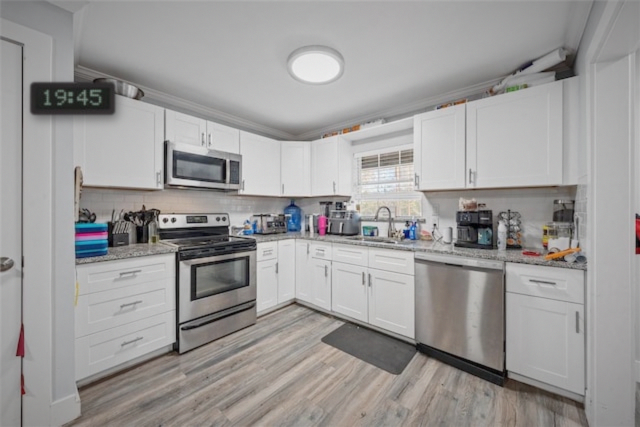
19 h 45 min
